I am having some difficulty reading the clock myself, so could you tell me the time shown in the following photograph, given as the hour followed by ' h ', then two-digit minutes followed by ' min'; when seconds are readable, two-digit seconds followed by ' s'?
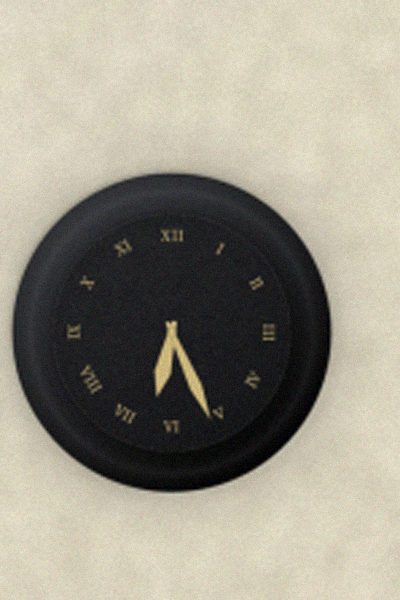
6 h 26 min
